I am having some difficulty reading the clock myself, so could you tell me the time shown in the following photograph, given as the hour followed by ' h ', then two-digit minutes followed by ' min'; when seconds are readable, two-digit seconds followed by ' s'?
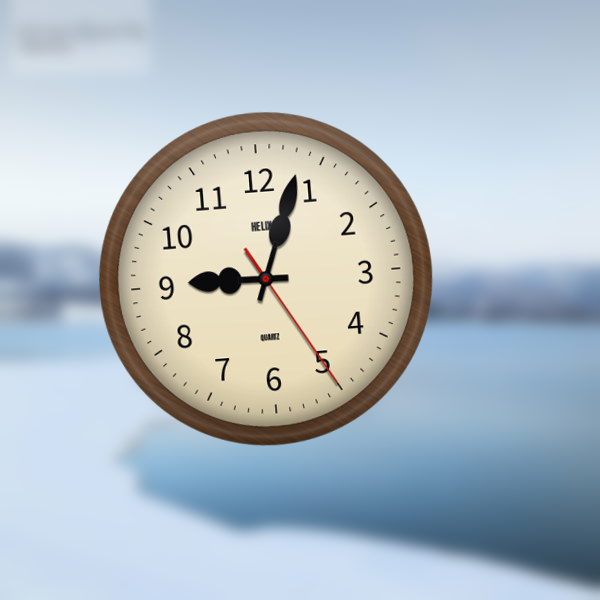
9 h 03 min 25 s
